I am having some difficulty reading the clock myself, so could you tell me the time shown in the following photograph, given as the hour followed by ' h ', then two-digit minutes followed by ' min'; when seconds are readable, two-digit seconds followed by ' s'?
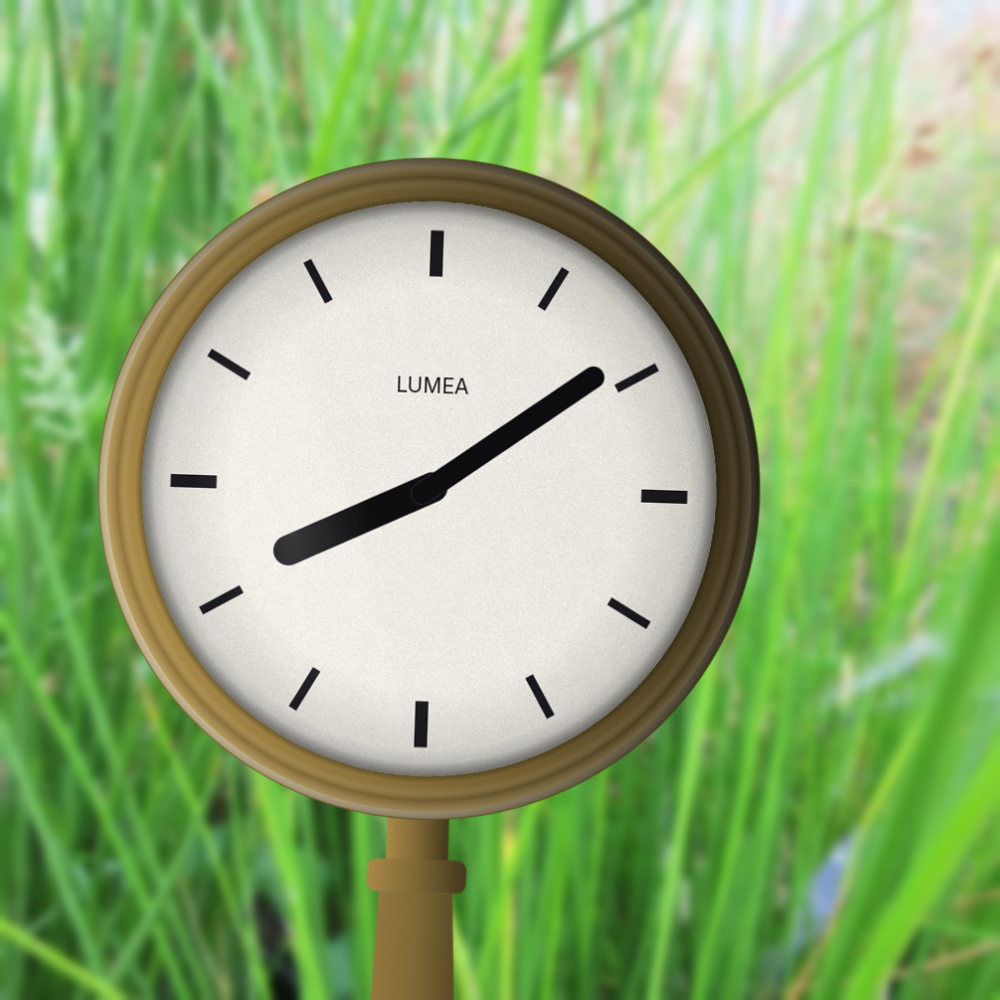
8 h 09 min
